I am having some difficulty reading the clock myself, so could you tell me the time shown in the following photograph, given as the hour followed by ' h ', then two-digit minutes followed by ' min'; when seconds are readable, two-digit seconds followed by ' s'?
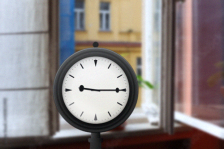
9 h 15 min
